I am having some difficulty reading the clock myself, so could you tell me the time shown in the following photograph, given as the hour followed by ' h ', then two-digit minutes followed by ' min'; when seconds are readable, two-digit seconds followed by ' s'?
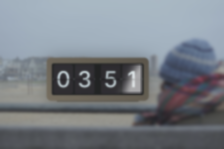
3 h 51 min
